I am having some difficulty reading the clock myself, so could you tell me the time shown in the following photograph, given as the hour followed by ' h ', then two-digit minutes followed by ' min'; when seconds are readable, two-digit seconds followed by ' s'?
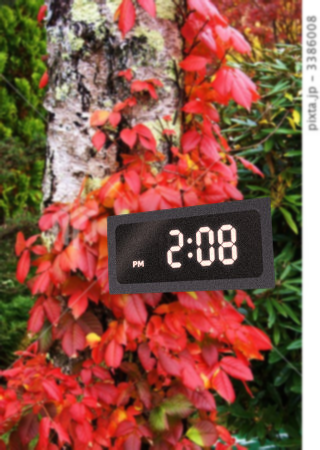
2 h 08 min
